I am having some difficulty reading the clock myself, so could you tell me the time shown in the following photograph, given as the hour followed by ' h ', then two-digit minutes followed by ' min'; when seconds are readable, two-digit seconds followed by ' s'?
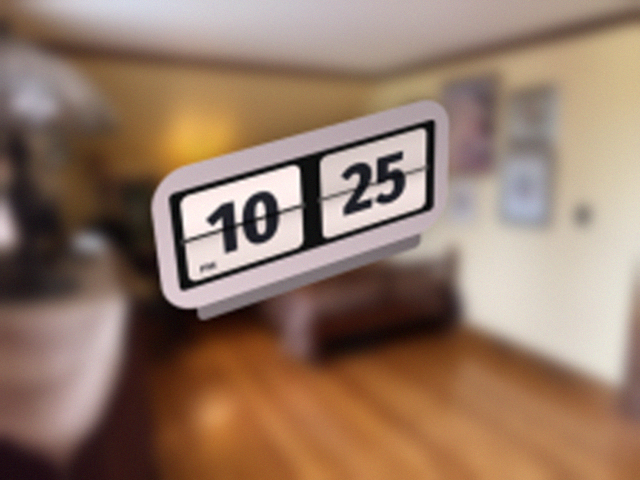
10 h 25 min
